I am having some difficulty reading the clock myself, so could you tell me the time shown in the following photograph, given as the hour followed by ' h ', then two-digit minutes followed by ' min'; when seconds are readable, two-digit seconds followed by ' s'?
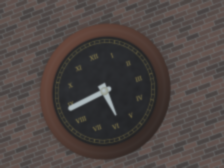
5 h 44 min
